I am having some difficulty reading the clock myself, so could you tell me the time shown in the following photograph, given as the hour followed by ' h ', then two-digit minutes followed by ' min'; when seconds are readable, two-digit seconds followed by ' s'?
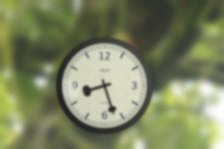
8 h 27 min
